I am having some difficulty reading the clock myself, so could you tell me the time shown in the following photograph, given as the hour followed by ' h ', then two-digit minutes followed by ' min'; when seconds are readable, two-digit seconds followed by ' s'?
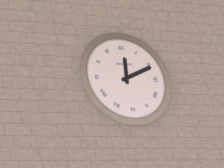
12 h 11 min
